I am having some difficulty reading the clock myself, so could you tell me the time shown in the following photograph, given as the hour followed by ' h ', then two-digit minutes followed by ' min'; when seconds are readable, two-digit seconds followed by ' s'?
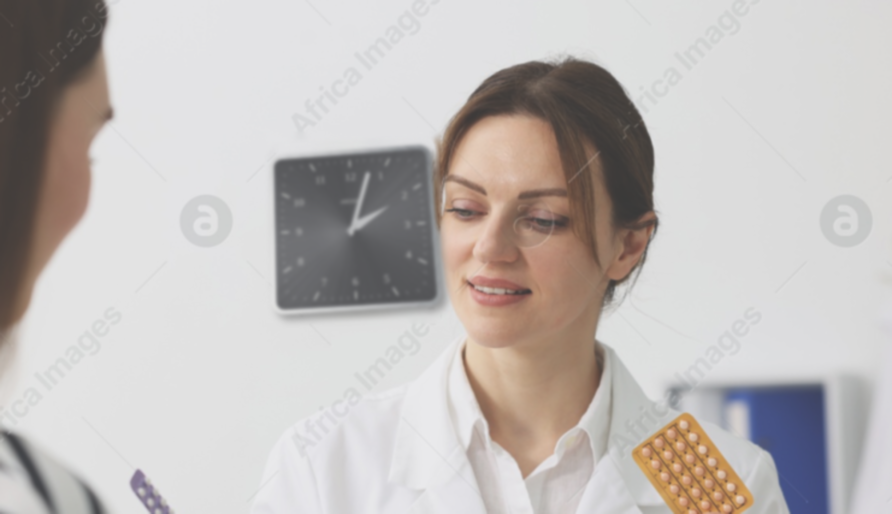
2 h 03 min
